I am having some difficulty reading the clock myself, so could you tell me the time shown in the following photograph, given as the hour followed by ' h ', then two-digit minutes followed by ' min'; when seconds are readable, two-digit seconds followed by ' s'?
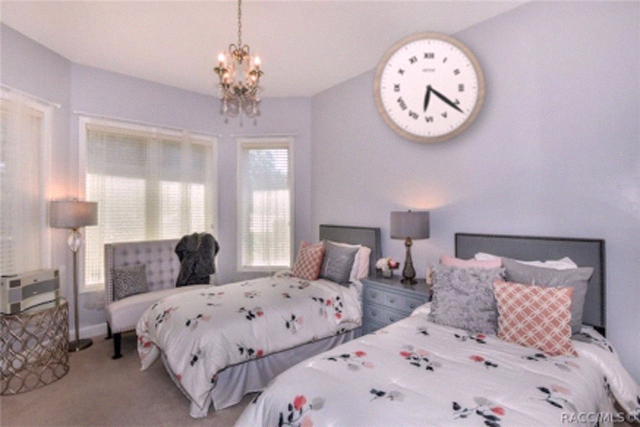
6 h 21 min
